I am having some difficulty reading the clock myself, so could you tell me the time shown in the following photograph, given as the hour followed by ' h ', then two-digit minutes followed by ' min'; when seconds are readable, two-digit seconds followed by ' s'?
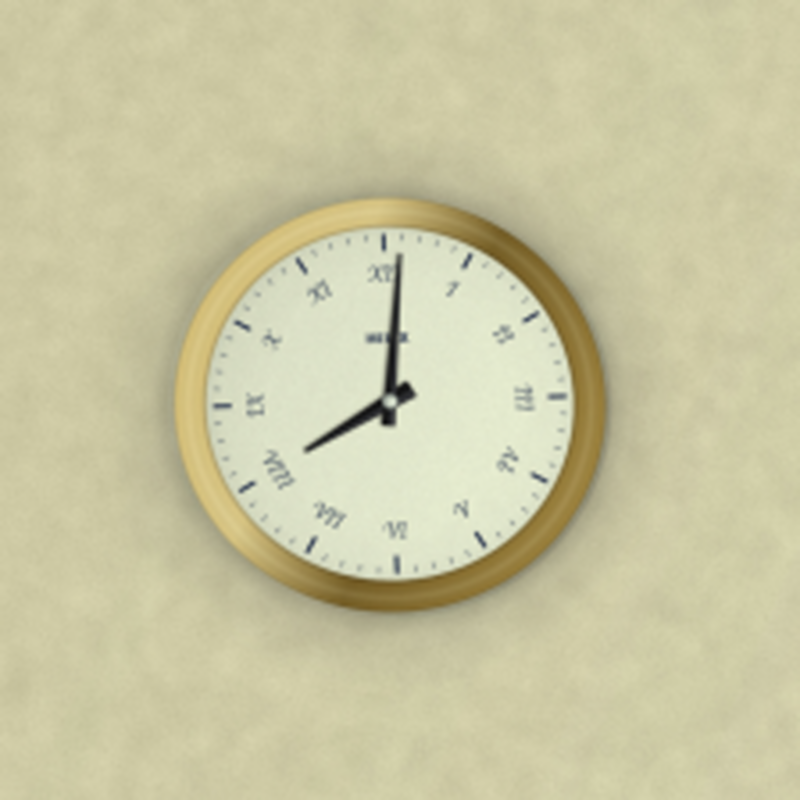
8 h 01 min
